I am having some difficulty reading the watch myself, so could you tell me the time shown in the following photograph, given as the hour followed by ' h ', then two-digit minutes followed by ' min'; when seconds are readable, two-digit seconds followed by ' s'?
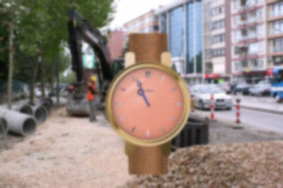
10 h 56 min
